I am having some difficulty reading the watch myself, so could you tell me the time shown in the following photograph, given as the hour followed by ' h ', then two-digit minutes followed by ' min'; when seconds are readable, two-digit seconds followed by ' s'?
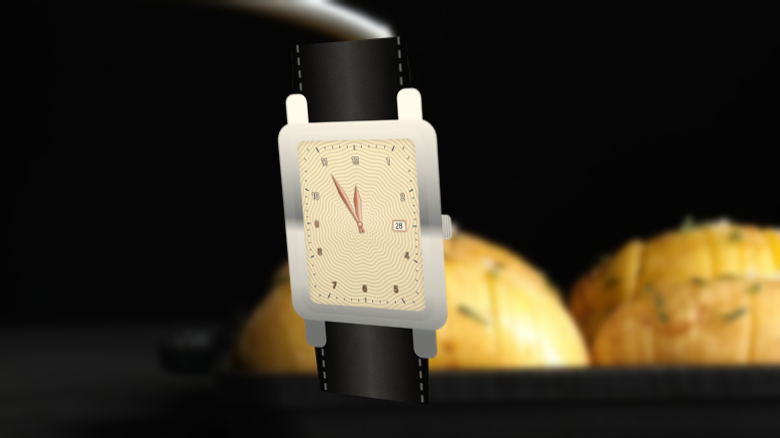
11 h 55 min
